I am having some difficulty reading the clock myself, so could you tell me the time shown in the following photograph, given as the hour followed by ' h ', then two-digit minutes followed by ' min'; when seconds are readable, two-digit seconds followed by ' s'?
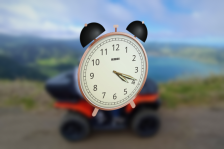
4 h 19 min
